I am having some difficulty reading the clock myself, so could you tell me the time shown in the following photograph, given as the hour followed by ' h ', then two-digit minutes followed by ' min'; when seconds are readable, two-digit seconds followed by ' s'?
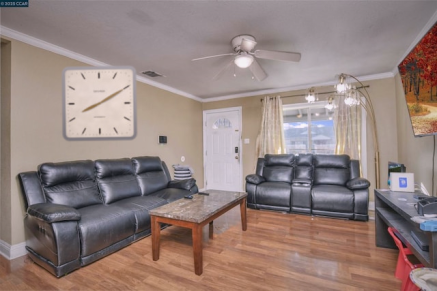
8 h 10 min
